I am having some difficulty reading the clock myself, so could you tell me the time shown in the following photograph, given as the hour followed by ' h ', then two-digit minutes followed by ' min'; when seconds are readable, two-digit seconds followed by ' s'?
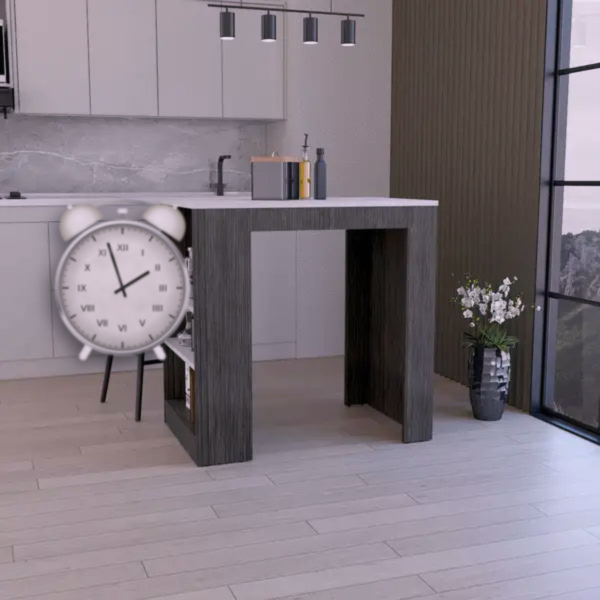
1 h 57 min
